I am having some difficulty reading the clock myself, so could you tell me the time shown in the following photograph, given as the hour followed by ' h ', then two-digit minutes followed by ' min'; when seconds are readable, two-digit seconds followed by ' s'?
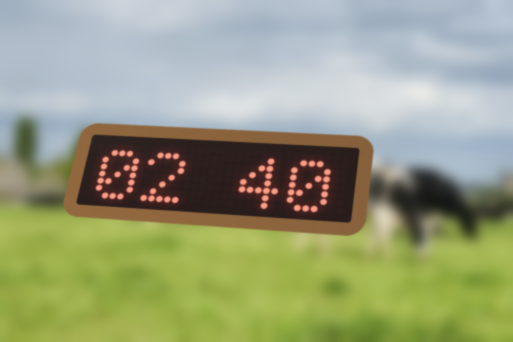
2 h 40 min
